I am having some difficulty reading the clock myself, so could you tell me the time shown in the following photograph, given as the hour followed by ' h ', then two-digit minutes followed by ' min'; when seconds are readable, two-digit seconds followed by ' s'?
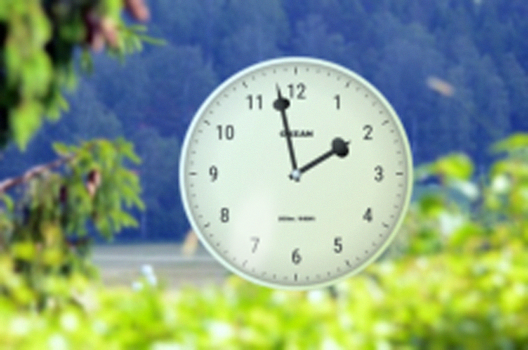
1 h 58 min
